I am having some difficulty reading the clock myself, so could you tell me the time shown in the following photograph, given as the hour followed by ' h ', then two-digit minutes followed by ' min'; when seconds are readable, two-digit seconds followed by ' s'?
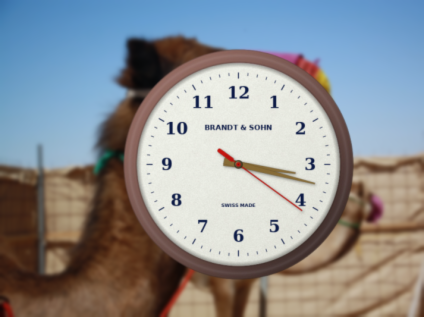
3 h 17 min 21 s
